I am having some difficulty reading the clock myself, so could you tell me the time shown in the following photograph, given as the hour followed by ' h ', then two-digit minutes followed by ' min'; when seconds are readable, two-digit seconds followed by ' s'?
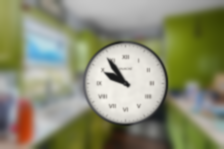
9 h 54 min
